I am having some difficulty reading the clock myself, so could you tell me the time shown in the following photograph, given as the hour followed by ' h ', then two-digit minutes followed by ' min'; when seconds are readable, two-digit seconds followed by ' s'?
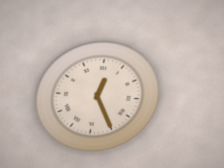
12 h 25 min
